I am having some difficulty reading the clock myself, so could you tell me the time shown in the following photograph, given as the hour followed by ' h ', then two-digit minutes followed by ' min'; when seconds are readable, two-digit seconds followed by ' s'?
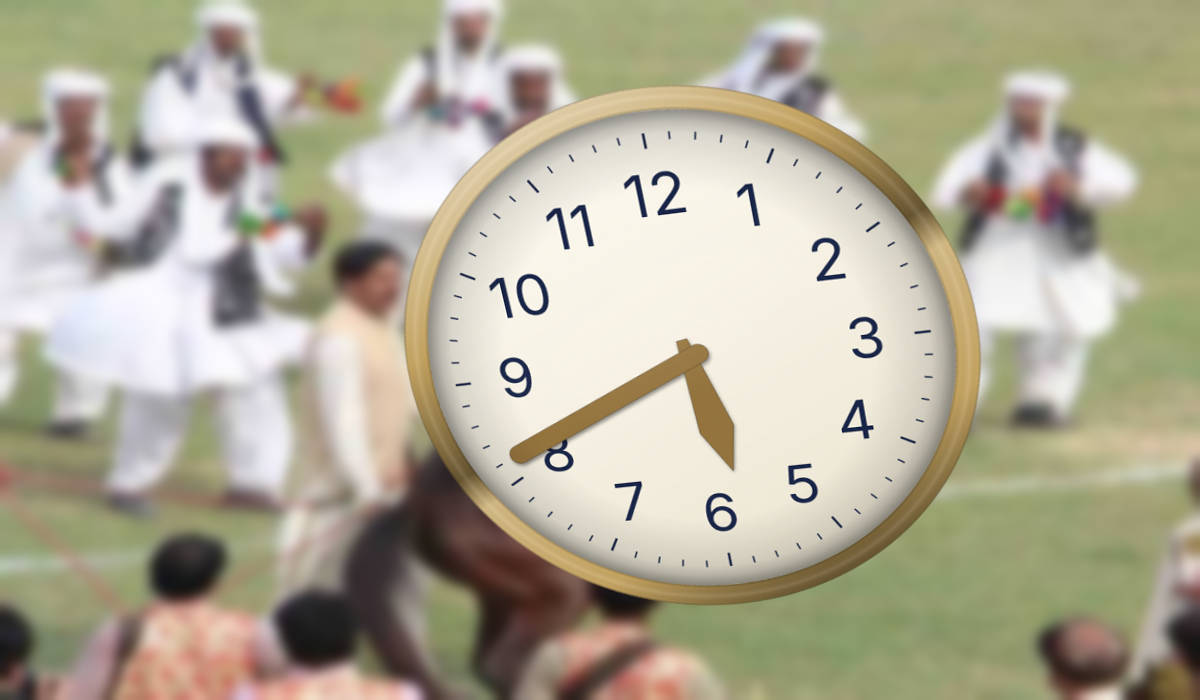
5 h 41 min
